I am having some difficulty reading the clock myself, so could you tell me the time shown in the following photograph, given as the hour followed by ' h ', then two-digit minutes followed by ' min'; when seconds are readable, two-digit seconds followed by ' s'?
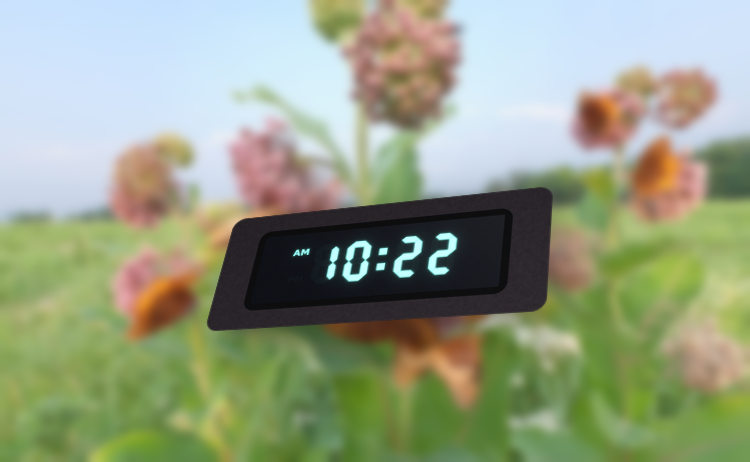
10 h 22 min
